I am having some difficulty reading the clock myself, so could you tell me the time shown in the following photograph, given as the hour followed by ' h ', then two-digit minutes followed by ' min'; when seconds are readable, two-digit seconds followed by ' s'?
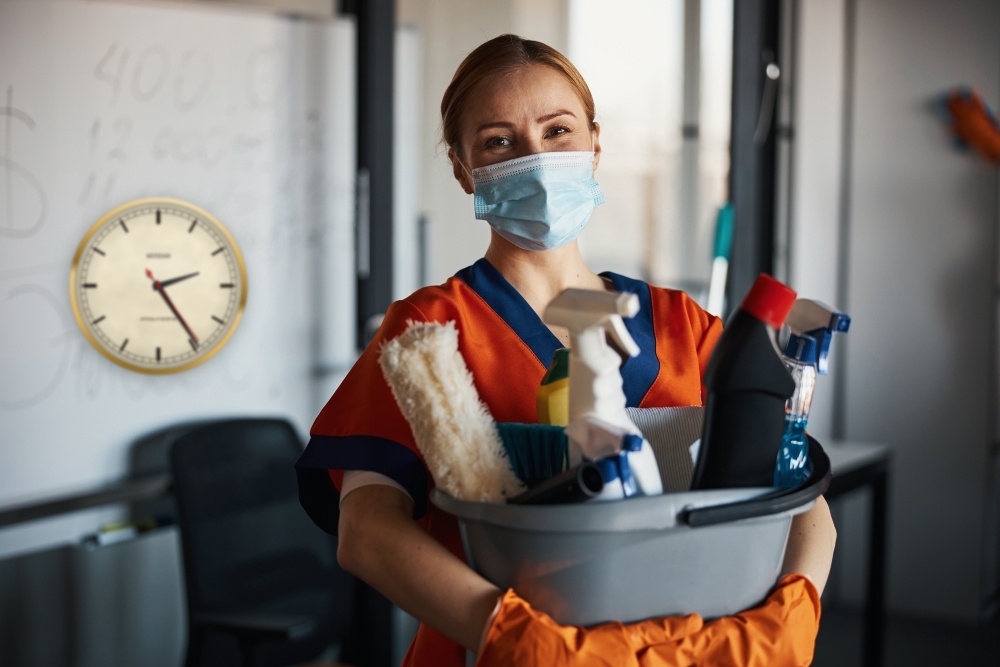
2 h 24 min 24 s
